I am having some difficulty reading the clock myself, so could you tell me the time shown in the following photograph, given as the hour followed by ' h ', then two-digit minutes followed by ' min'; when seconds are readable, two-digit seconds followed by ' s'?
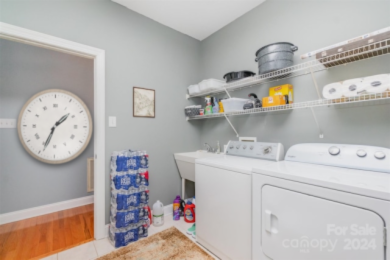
1 h 34 min
